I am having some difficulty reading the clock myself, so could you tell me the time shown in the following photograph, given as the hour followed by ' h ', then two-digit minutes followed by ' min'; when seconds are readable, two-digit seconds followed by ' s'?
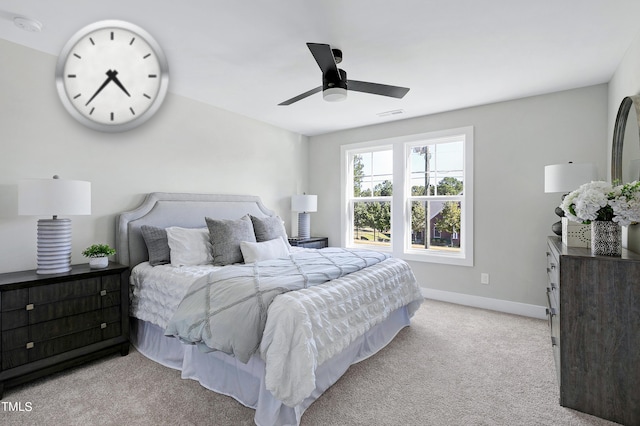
4 h 37 min
